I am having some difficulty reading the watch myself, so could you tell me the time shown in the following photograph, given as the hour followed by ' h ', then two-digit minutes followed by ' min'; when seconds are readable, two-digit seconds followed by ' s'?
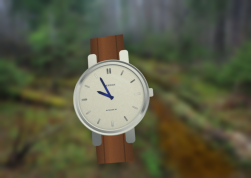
9 h 56 min
